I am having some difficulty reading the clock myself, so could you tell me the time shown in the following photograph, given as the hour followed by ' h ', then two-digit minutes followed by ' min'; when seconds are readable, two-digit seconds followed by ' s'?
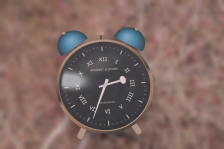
2 h 34 min
